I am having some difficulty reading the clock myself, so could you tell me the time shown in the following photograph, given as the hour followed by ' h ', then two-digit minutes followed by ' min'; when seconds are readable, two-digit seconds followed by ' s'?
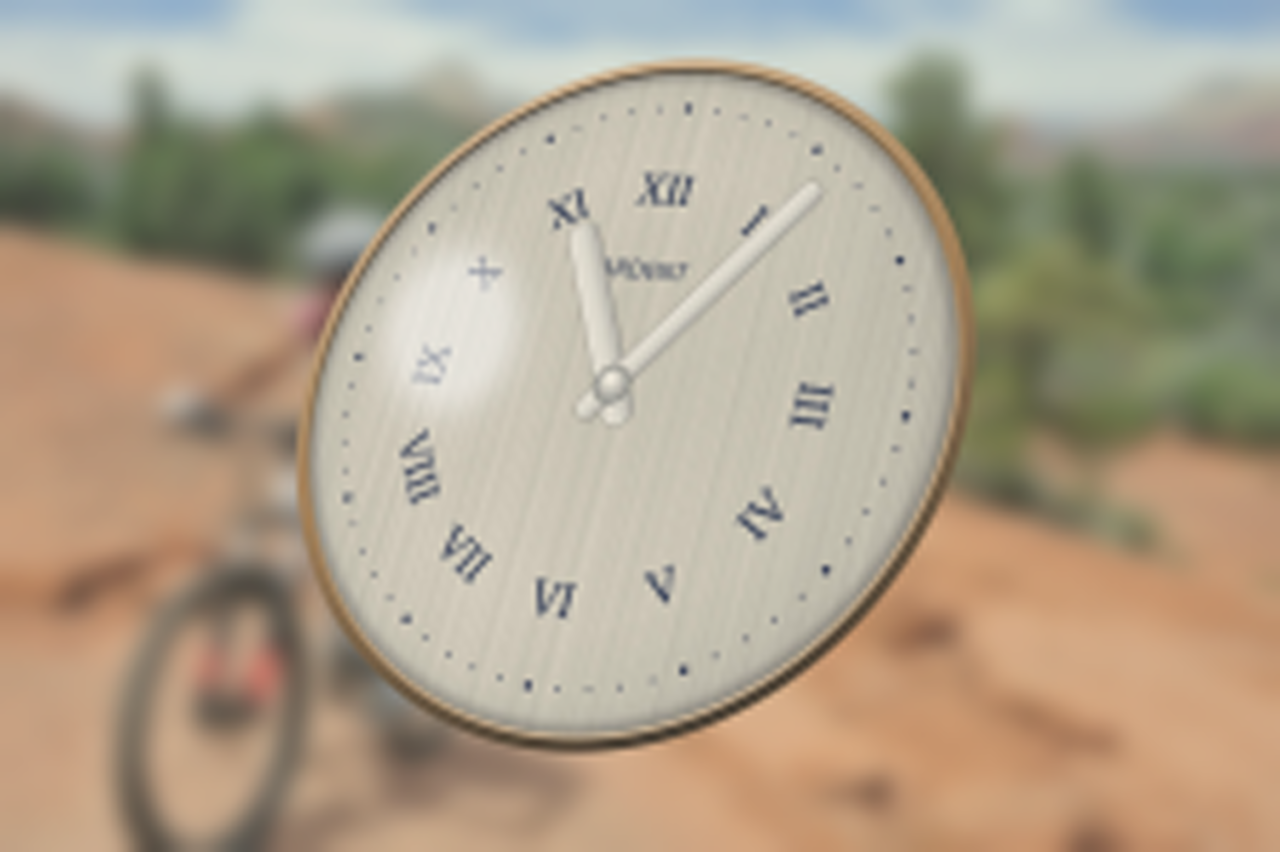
11 h 06 min
